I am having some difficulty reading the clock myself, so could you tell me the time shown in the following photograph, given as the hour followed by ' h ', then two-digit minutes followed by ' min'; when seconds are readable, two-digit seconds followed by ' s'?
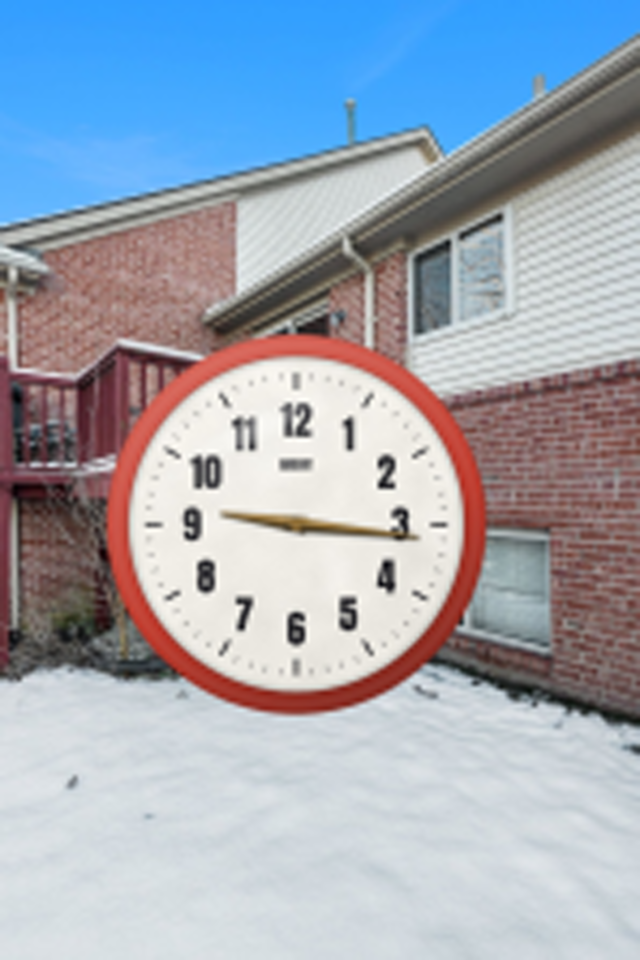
9 h 16 min
